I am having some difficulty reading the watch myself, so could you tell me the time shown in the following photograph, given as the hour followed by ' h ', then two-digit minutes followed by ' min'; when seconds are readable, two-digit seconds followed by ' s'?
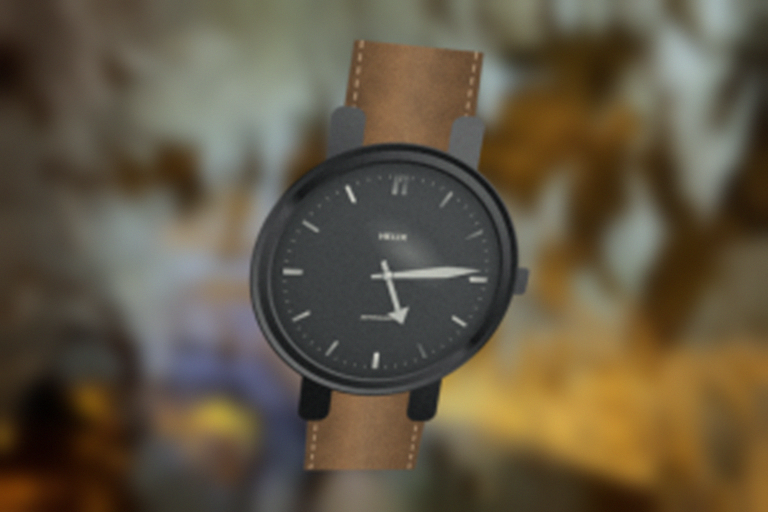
5 h 14 min
